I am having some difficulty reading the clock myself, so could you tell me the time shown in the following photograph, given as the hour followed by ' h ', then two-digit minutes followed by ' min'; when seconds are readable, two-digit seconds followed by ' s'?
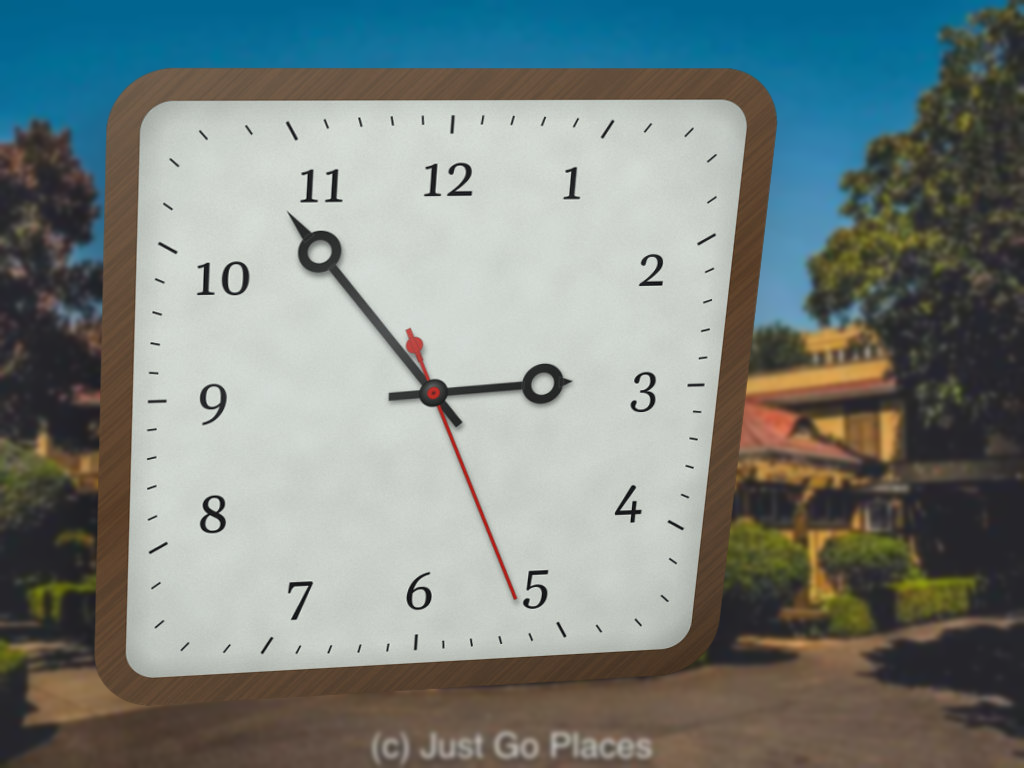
2 h 53 min 26 s
